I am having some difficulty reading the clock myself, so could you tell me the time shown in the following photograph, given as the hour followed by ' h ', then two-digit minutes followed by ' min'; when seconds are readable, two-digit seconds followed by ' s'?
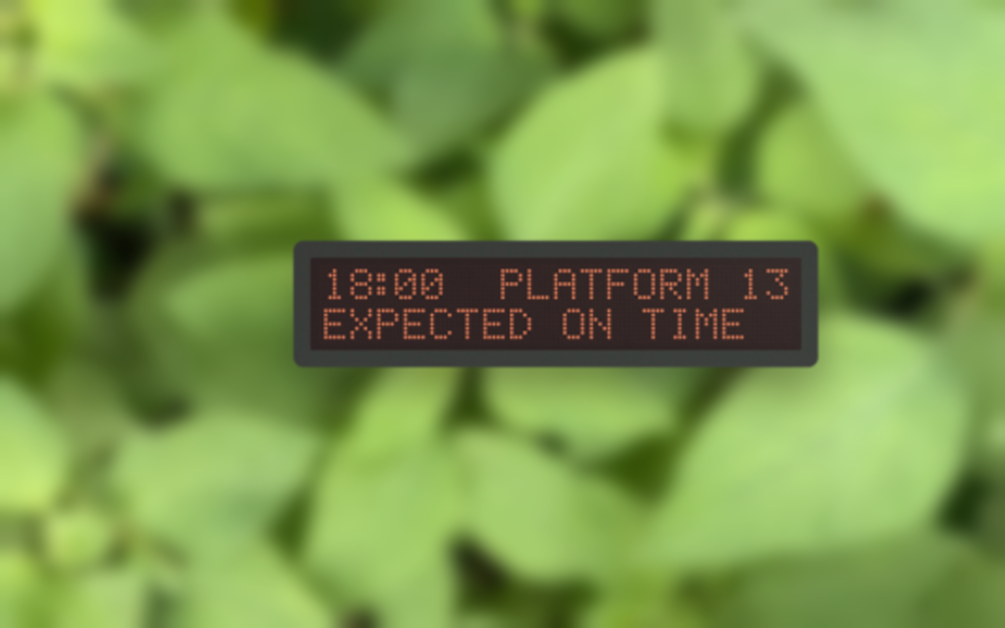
18 h 00 min
